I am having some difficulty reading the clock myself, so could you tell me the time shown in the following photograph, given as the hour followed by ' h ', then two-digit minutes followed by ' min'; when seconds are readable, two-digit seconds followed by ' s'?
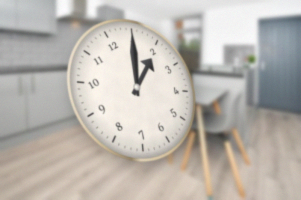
2 h 05 min
